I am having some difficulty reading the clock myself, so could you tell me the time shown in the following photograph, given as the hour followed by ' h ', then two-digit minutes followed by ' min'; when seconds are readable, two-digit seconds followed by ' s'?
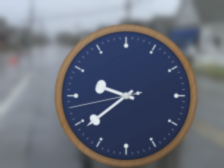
9 h 38 min 43 s
